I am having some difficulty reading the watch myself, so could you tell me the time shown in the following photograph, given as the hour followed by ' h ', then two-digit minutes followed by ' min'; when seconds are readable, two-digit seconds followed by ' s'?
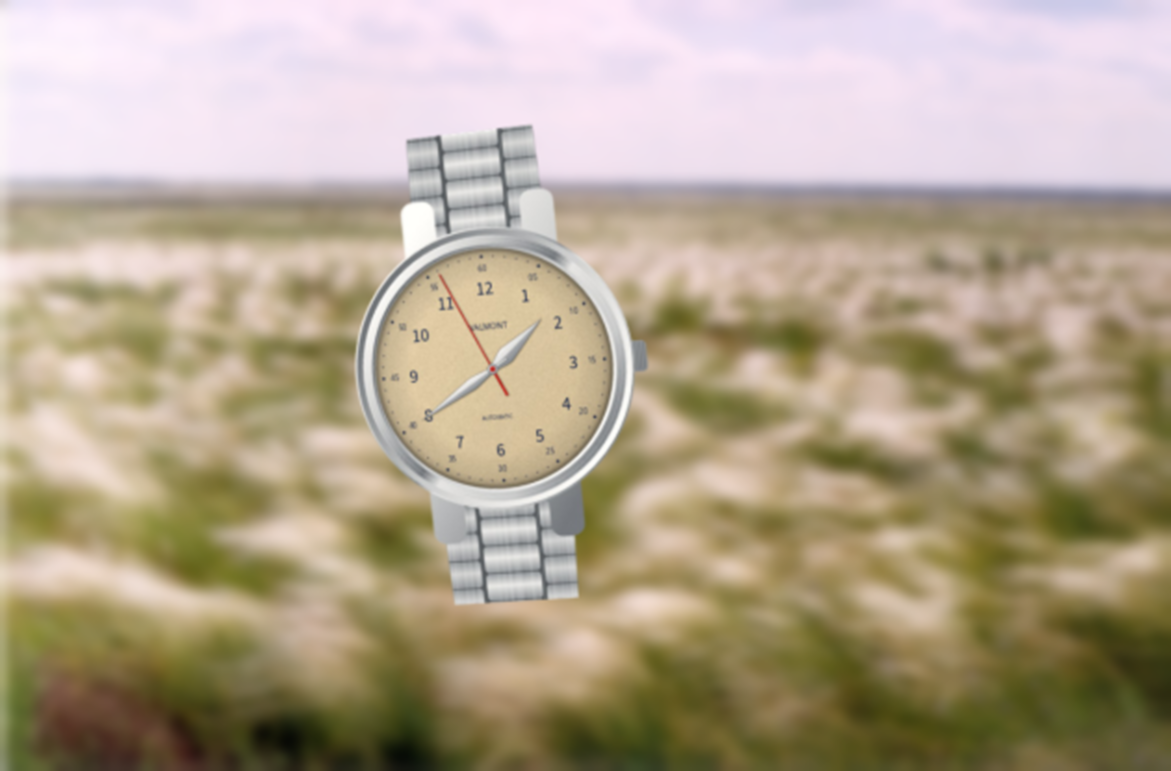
1 h 39 min 56 s
